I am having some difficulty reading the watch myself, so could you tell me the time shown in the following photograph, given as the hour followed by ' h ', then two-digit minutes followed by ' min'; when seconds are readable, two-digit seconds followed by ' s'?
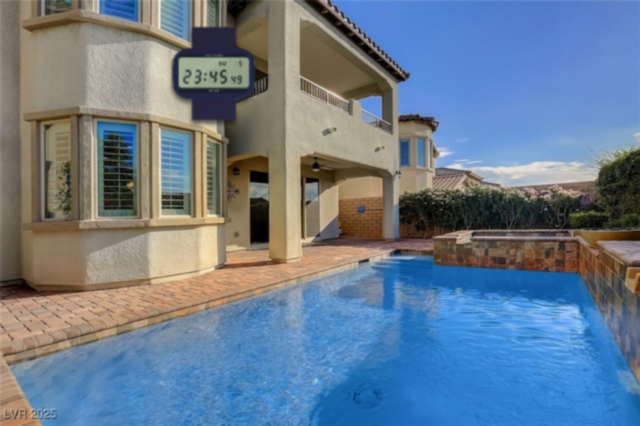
23 h 45 min
